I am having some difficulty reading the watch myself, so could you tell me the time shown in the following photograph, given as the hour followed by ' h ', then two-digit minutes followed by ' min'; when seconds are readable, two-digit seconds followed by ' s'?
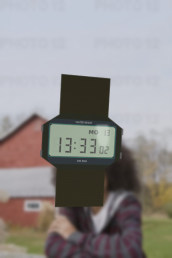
13 h 33 min 02 s
